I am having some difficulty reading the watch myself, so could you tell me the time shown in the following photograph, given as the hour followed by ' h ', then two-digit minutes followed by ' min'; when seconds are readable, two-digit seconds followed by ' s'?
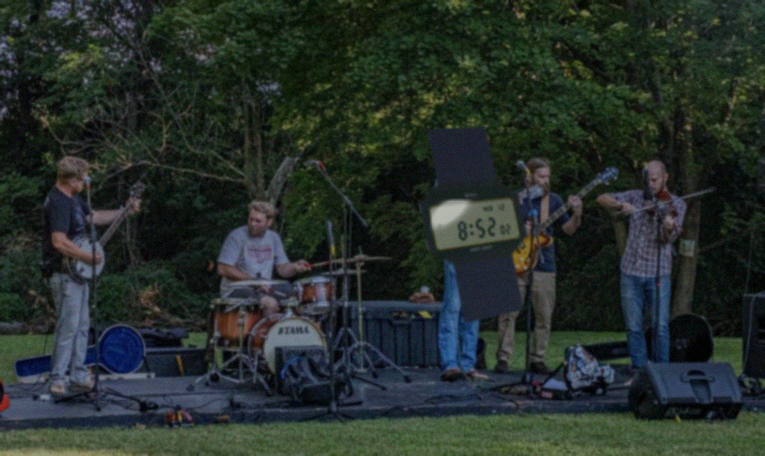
8 h 52 min
